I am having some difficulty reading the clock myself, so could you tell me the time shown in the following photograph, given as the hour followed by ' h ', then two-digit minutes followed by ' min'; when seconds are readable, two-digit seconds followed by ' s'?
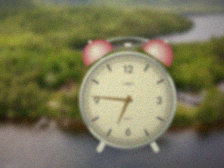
6 h 46 min
